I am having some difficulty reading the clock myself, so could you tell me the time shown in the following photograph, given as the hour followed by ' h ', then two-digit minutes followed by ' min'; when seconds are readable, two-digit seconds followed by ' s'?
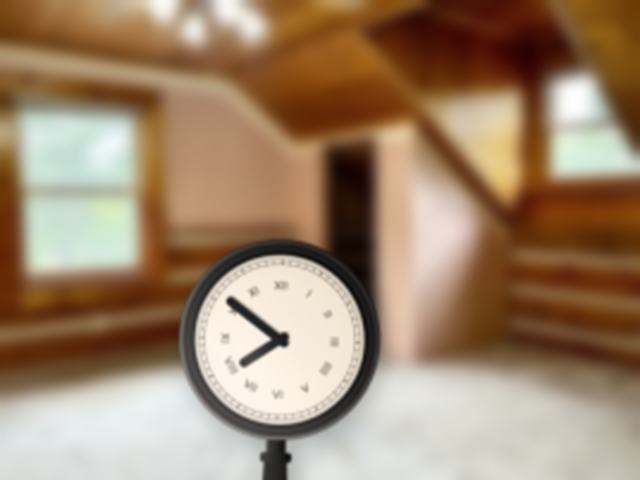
7 h 51 min
